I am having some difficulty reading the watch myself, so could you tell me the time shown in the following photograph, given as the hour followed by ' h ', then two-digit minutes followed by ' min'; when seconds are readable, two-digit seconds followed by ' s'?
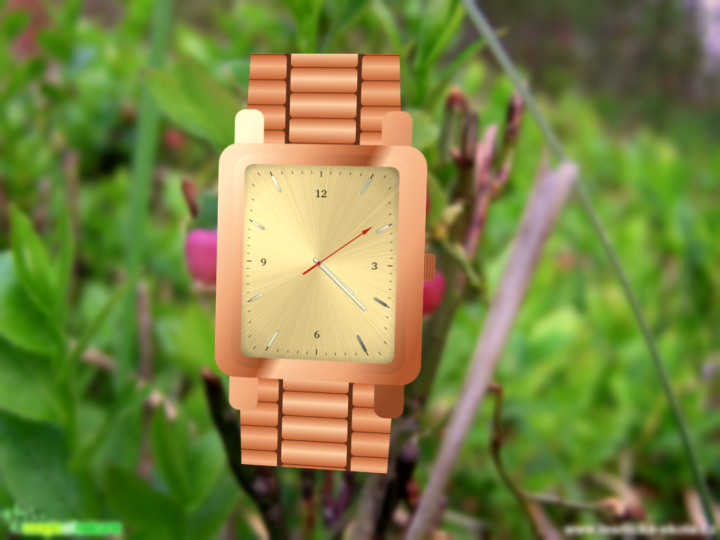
4 h 22 min 09 s
